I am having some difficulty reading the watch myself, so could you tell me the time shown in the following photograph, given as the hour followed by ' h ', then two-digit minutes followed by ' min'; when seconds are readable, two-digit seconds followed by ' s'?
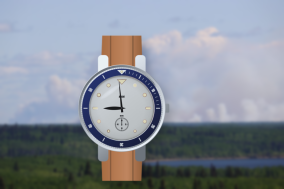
8 h 59 min
